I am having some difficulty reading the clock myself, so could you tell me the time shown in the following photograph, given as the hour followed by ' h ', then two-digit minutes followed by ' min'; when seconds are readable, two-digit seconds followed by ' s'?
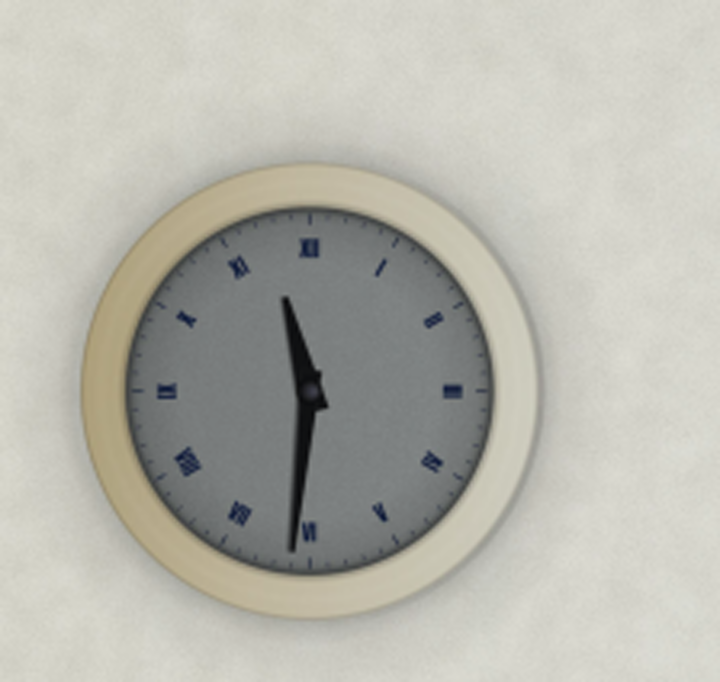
11 h 31 min
